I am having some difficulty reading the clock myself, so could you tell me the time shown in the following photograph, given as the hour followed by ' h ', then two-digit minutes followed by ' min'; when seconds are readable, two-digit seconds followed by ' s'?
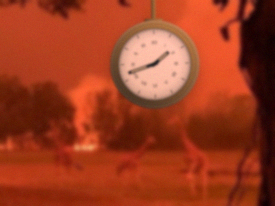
1 h 42 min
